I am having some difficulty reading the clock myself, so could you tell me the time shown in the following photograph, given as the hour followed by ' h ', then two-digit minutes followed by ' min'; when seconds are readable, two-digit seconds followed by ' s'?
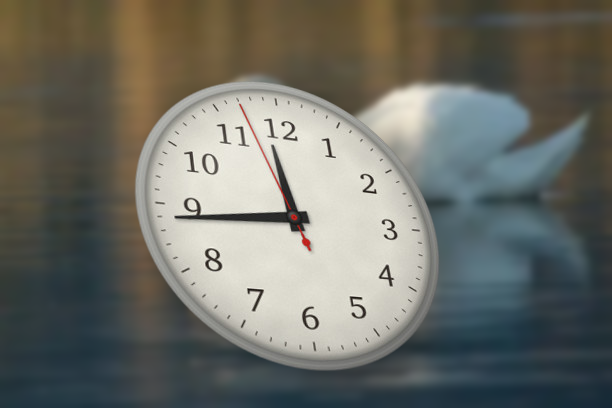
11 h 43 min 57 s
